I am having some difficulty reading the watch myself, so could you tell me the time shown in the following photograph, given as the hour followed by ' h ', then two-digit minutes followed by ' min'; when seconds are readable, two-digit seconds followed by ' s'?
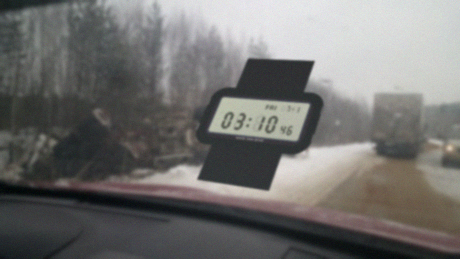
3 h 10 min
